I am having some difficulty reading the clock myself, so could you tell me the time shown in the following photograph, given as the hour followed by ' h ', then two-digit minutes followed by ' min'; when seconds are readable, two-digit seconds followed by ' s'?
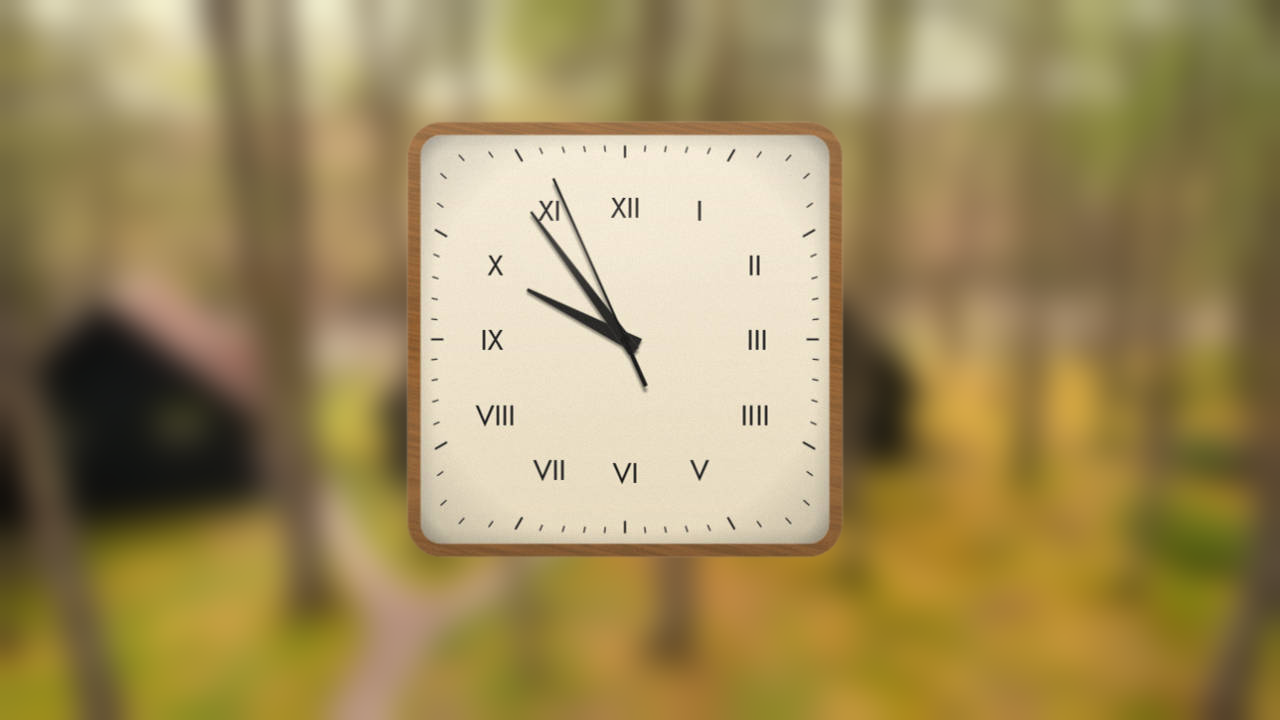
9 h 53 min 56 s
